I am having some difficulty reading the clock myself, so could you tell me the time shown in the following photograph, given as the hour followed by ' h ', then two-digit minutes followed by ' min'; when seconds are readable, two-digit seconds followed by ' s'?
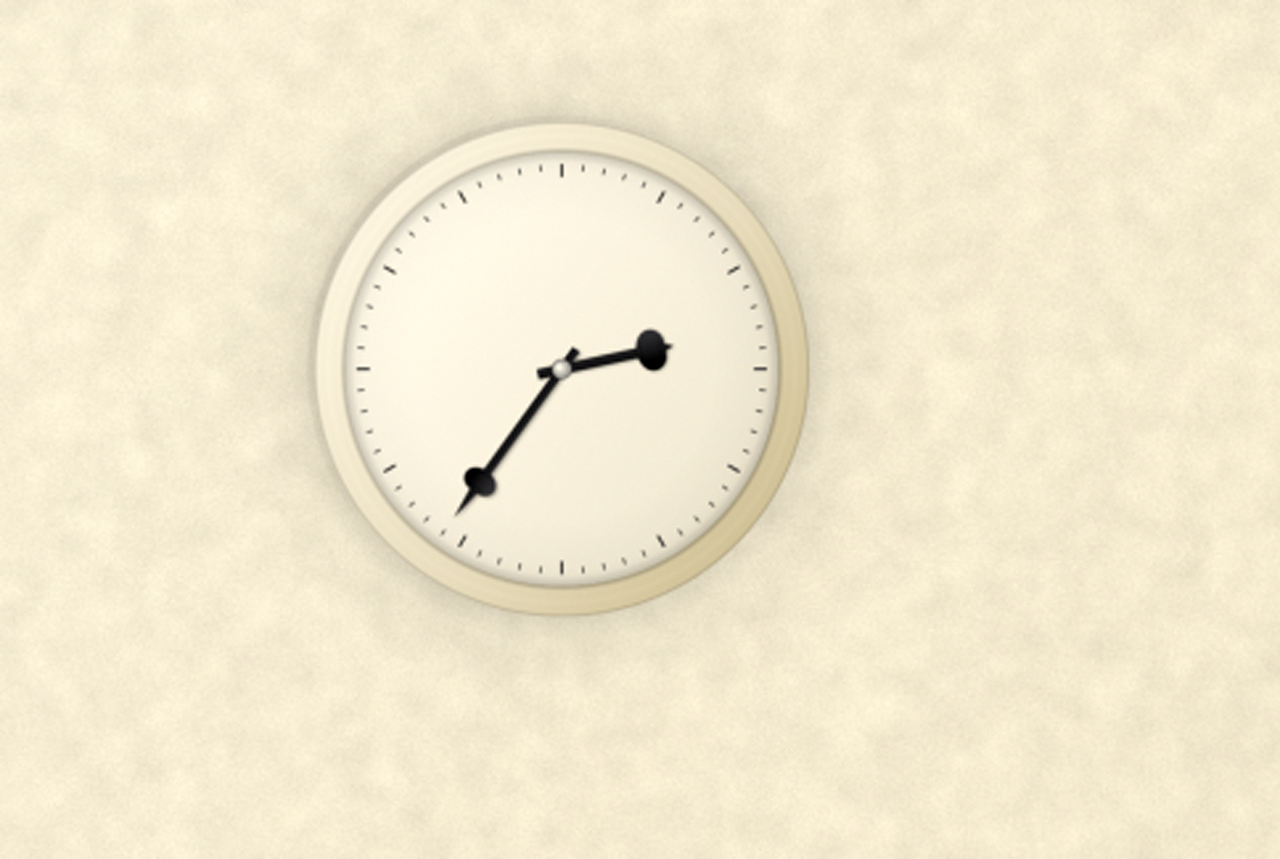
2 h 36 min
